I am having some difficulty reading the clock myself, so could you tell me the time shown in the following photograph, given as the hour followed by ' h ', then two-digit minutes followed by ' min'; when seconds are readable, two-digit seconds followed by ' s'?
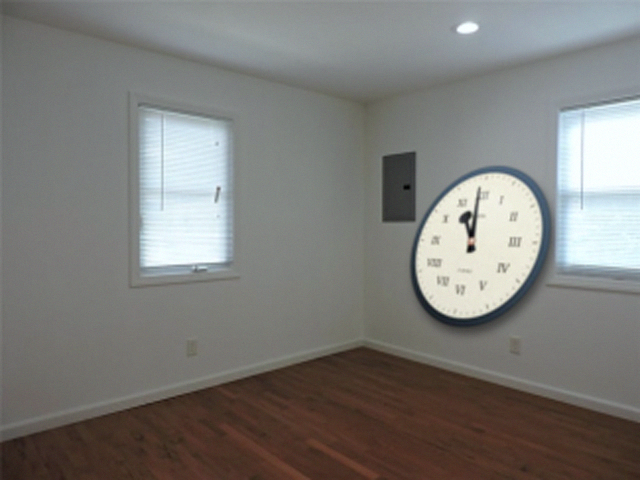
10 h 59 min
